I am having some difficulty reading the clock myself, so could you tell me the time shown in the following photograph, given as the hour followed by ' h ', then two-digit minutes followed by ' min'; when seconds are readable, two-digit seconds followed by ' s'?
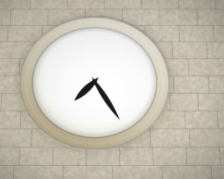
7 h 25 min
